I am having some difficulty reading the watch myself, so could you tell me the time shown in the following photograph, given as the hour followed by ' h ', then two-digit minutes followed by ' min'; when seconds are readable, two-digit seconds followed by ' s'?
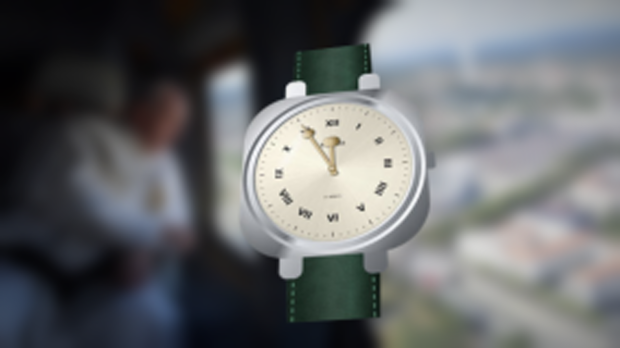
11 h 55 min
